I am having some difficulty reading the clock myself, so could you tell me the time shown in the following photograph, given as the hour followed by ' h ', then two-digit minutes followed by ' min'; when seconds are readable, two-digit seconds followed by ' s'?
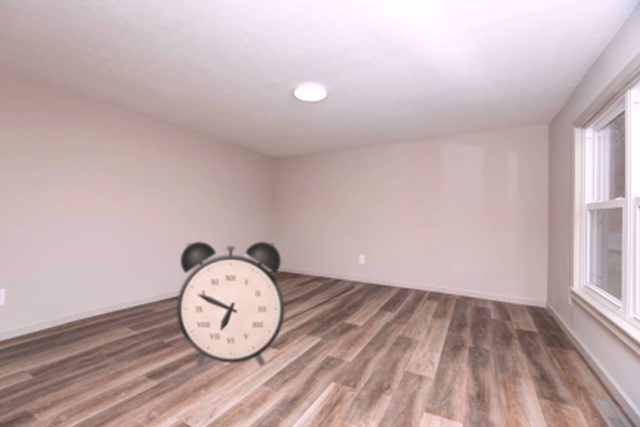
6 h 49 min
